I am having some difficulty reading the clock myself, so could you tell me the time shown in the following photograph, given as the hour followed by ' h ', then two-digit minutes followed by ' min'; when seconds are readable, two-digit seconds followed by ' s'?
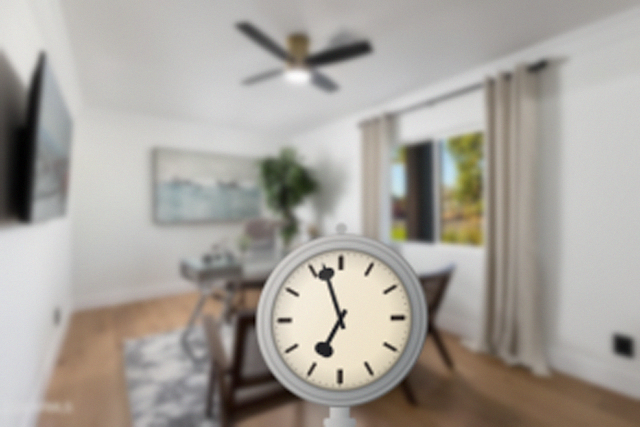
6 h 57 min
